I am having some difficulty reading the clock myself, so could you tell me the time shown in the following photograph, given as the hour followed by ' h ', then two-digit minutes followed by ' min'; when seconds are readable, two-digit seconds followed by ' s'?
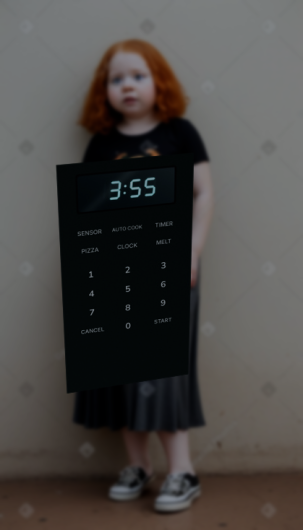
3 h 55 min
